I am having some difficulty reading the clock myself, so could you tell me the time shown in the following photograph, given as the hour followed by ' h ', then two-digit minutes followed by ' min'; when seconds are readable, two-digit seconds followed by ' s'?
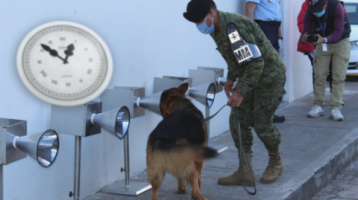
12 h 52 min
